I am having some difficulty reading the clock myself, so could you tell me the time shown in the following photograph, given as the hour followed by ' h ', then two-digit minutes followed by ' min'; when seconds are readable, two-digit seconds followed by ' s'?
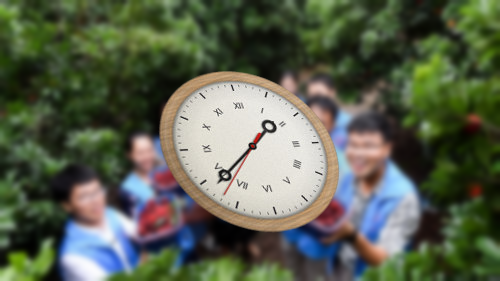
1 h 38 min 37 s
